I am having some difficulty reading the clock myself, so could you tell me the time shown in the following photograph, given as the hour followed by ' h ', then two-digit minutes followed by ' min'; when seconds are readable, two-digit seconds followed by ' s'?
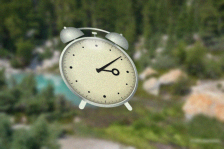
3 h 09 min
